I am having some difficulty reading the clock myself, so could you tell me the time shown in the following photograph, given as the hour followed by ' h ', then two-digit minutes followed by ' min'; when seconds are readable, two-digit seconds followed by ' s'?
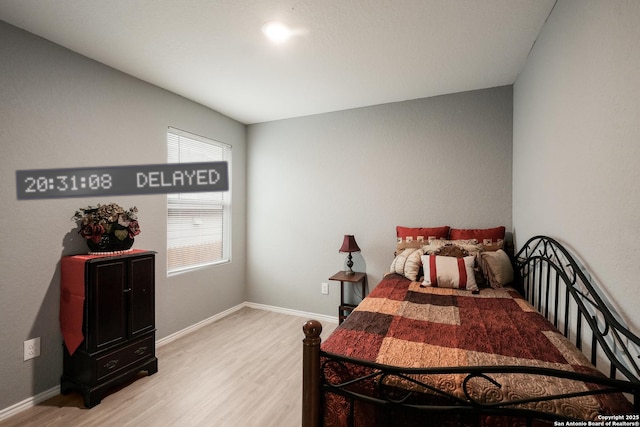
20 h 31 min 08 s
